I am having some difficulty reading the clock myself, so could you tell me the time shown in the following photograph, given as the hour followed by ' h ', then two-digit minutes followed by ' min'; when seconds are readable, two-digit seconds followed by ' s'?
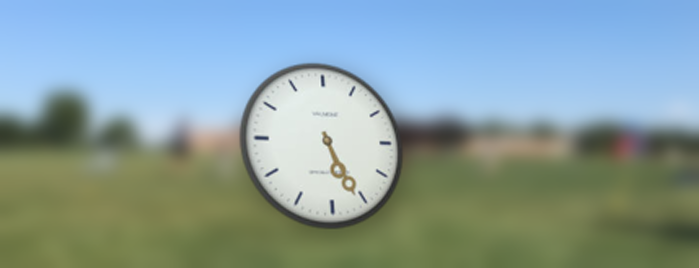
5 h 26 min
